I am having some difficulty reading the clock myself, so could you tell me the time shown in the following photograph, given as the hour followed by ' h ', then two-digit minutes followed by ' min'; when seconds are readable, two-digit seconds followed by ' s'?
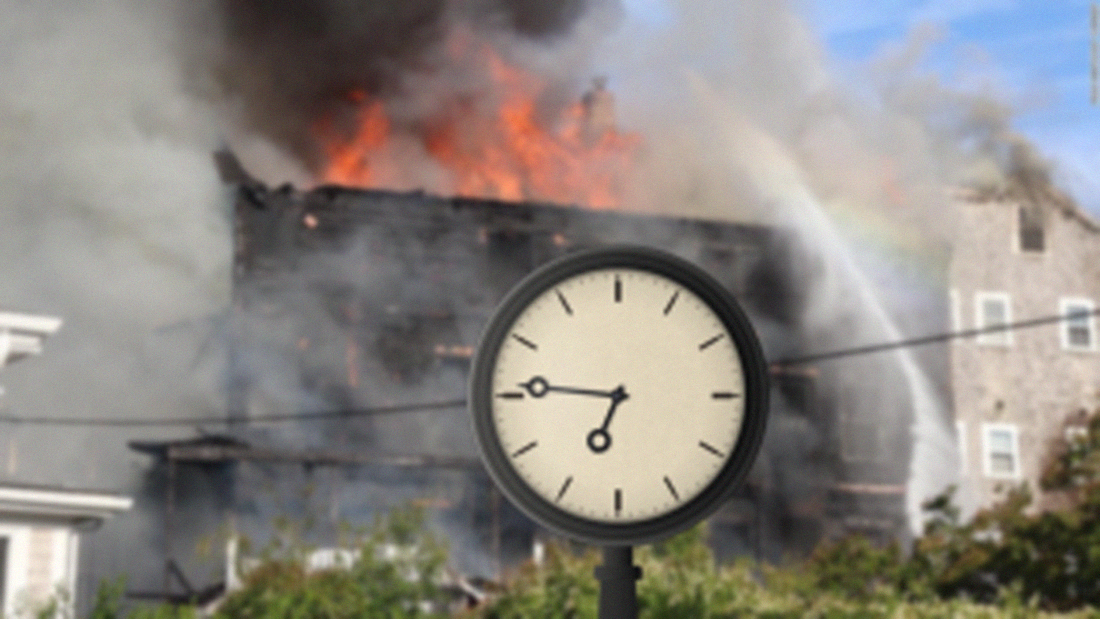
6 h 46 min
